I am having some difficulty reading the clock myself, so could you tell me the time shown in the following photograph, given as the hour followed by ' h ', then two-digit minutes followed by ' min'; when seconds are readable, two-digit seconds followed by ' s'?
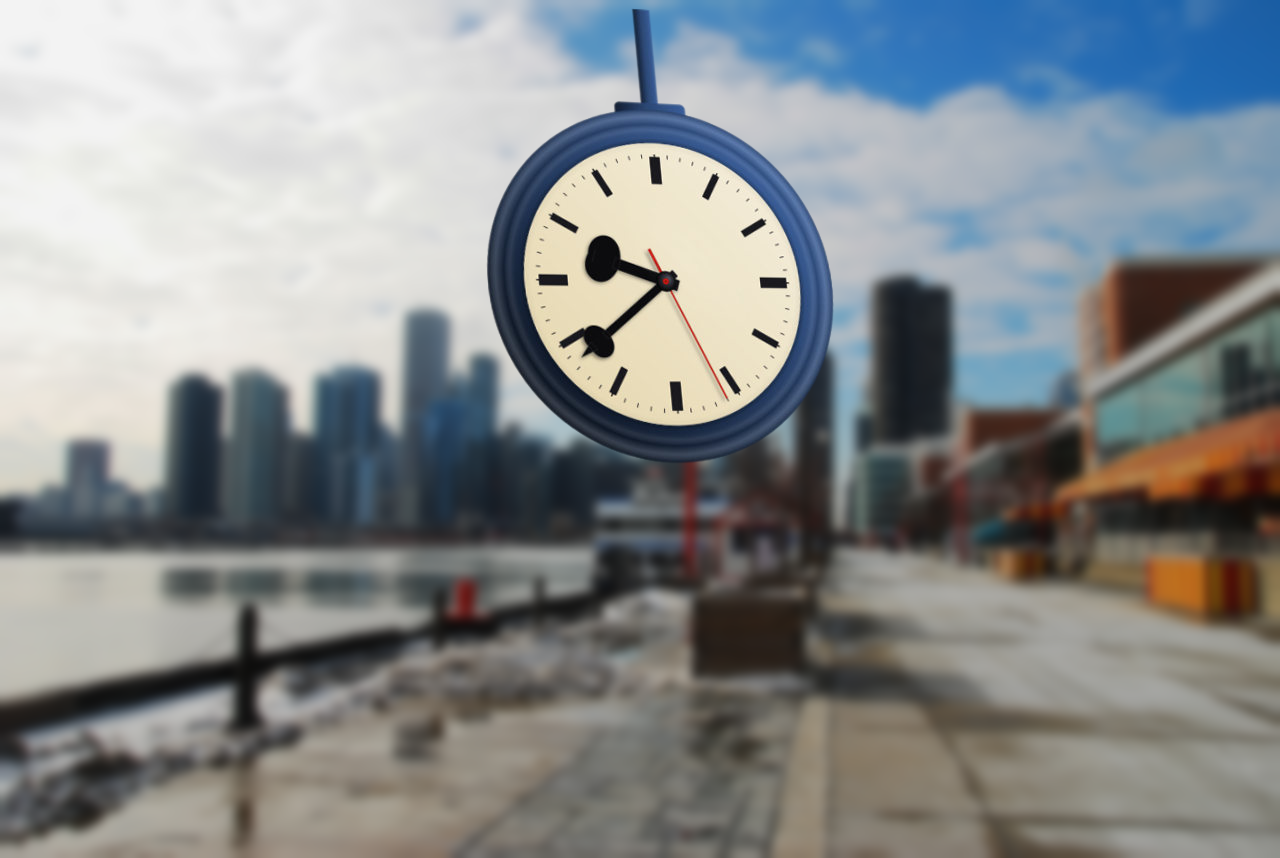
9 h 38 min 26 s
